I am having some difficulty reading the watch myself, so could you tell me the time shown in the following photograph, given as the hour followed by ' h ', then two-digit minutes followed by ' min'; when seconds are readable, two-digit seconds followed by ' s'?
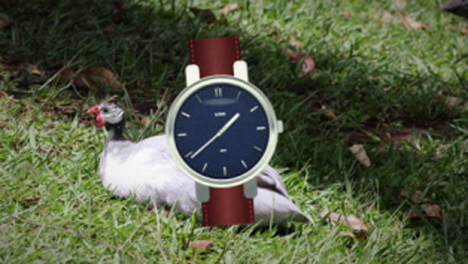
1 h 39 min
